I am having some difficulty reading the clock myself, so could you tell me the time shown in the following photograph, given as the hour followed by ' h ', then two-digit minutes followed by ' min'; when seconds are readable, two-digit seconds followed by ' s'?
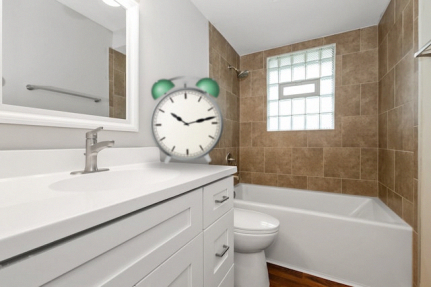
10 h 13 min
